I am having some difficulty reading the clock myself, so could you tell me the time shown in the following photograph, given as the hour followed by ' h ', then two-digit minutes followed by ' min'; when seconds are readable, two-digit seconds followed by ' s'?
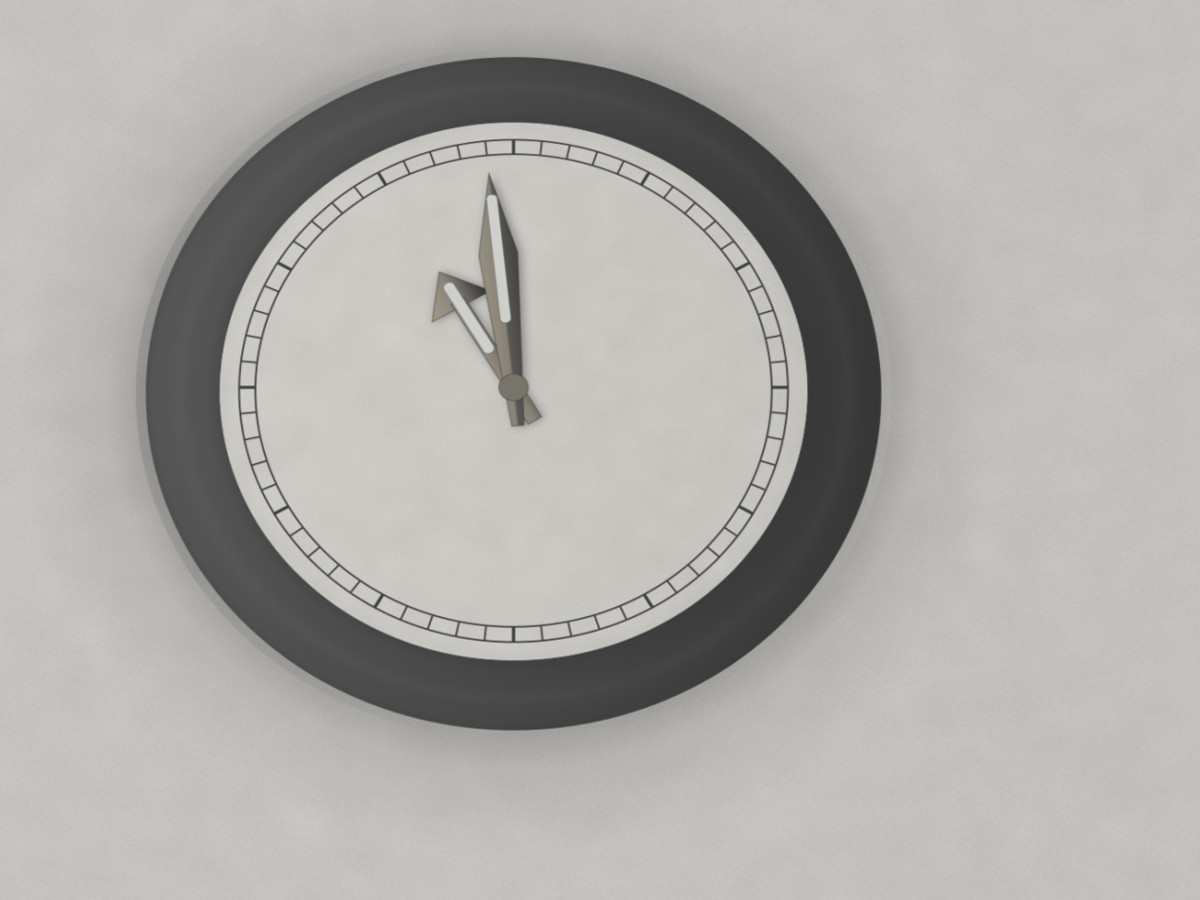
10 h 59 min
